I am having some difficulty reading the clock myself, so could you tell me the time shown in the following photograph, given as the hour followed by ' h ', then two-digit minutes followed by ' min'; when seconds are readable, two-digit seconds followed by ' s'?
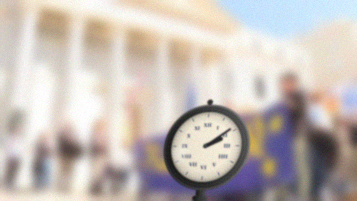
2 h 09 min
